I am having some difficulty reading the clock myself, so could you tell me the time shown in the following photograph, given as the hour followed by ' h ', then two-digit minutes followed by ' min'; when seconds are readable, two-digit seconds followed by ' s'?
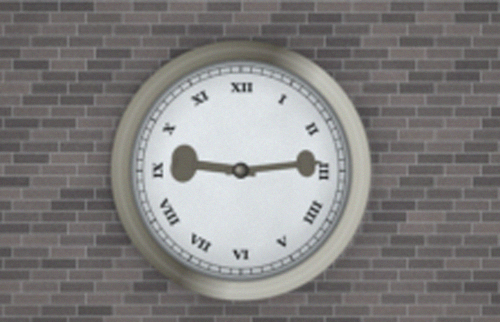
9 h 14 min
